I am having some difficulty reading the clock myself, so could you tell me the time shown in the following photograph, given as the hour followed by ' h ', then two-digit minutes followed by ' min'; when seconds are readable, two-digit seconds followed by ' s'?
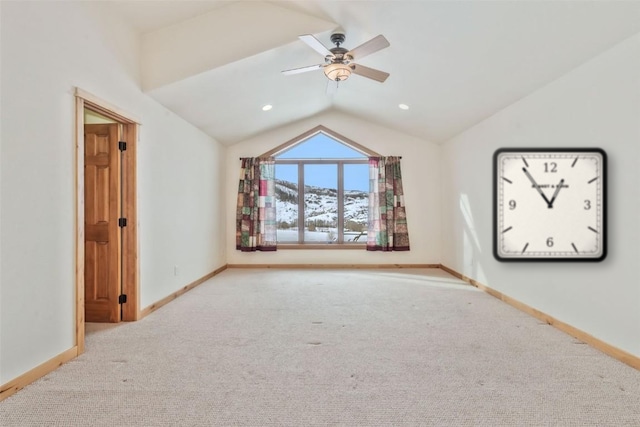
12 h 54 min
